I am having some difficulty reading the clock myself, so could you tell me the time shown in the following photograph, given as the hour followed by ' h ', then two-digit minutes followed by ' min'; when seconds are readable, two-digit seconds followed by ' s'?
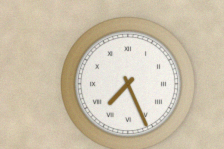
7 h 26 min
